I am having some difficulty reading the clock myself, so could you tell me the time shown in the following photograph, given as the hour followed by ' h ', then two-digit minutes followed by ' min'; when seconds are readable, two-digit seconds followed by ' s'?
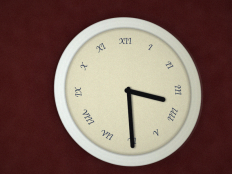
3 h 30 min
